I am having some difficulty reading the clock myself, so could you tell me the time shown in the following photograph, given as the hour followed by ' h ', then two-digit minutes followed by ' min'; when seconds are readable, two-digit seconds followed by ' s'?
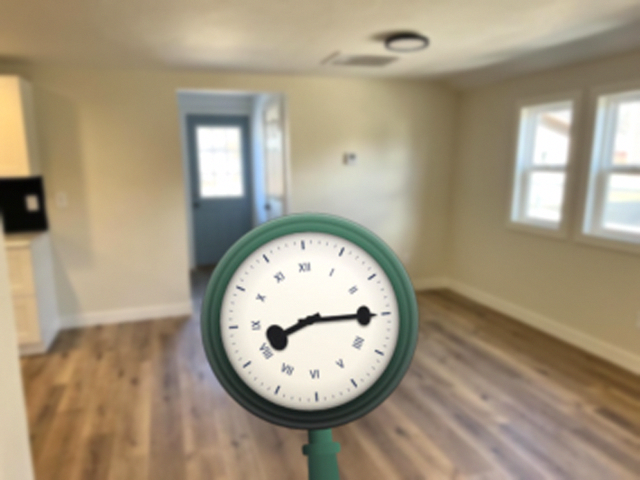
8 h 15 min
